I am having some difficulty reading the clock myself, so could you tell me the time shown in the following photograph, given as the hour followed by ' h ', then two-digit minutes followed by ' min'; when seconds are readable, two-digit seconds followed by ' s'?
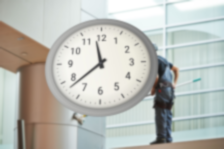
11 h 38 min
